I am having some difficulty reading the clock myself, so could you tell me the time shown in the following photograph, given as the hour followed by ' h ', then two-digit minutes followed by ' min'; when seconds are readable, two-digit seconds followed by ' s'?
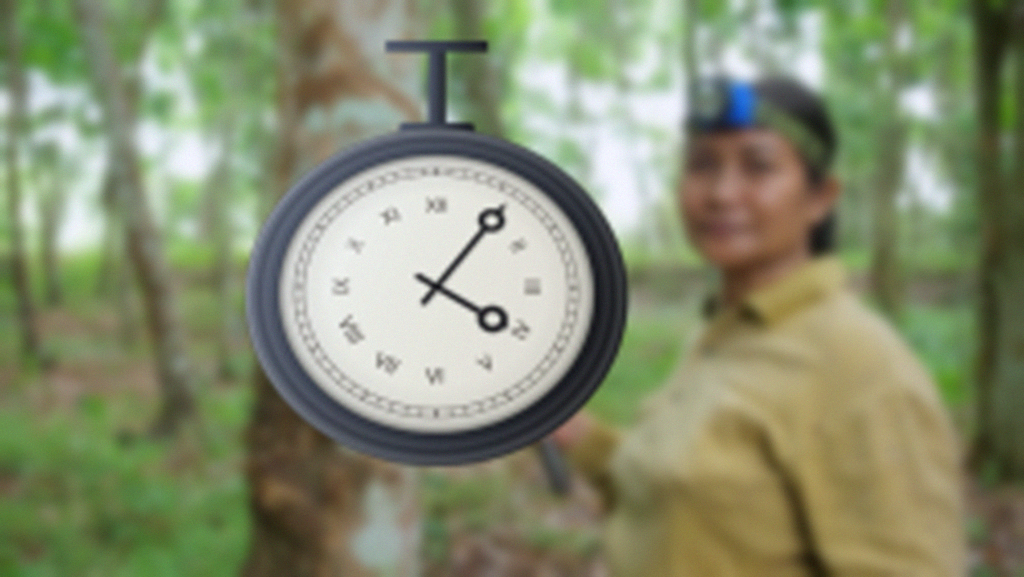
4 h 06 min
